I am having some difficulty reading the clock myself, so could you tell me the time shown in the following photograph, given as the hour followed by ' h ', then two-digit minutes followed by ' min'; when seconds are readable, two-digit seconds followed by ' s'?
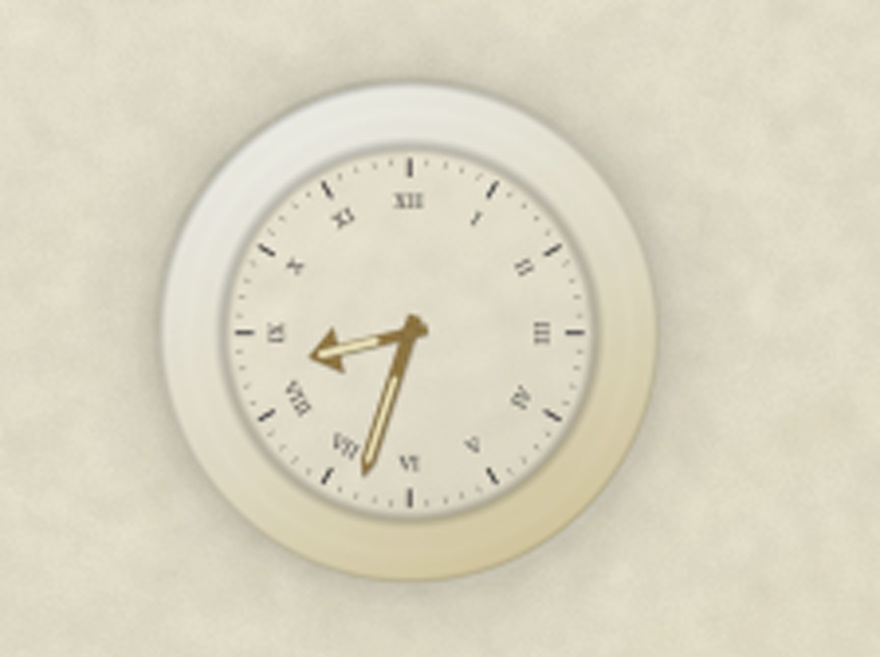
8 h 33 min
